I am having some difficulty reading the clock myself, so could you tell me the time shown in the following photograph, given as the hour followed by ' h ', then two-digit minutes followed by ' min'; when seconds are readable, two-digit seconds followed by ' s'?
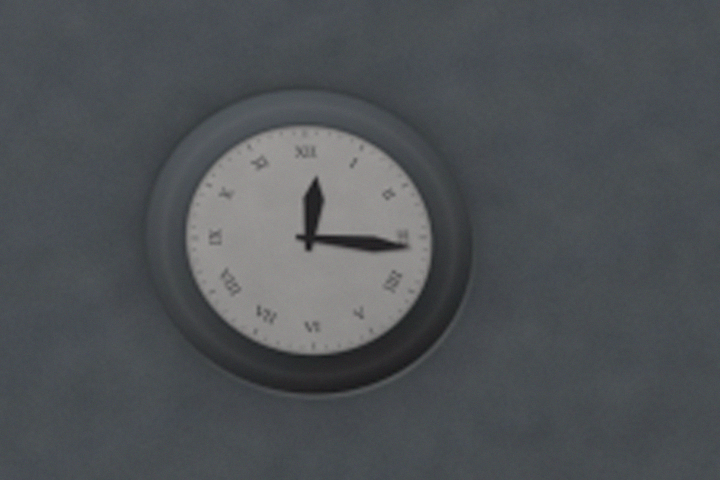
12 h 16 min
